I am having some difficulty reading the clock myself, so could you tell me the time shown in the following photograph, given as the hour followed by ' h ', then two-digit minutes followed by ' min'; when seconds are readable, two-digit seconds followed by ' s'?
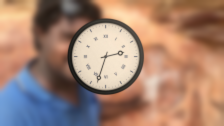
2 h 33 min
